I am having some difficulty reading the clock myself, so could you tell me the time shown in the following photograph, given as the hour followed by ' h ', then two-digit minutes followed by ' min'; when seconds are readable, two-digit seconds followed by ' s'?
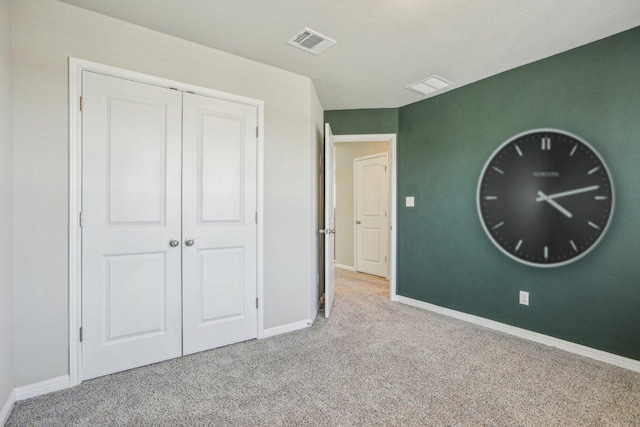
4 h 13 min
